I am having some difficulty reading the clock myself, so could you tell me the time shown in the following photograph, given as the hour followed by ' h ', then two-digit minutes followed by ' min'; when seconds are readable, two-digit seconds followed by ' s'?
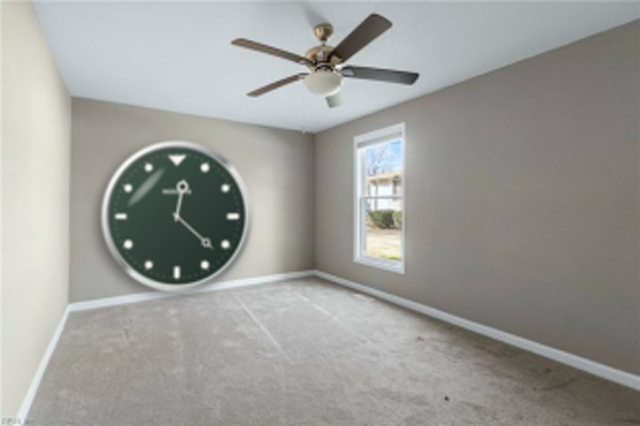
12 h 22 min
